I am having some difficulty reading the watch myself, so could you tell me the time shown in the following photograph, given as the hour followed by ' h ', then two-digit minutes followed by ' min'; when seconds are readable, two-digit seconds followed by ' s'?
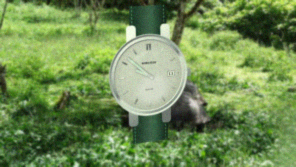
9 h 52 min
